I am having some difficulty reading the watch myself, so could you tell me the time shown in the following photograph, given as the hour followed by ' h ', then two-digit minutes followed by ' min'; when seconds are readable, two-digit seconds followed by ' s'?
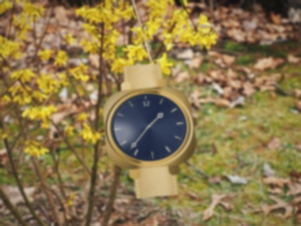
1 h 37 min
